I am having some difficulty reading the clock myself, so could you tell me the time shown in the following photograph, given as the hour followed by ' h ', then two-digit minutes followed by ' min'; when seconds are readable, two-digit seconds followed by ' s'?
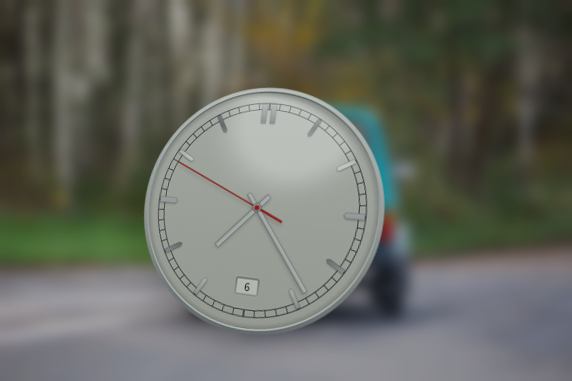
7 h 23 min 49 s
